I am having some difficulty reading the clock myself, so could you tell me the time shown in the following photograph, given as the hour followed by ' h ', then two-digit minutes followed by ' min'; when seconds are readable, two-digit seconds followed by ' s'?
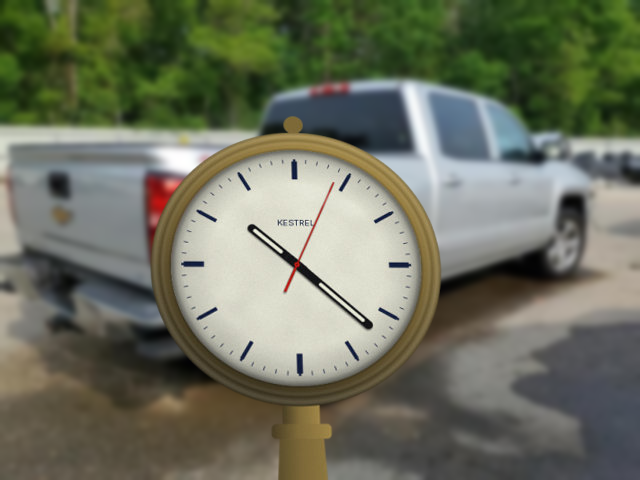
10 h 22 min 04 s
